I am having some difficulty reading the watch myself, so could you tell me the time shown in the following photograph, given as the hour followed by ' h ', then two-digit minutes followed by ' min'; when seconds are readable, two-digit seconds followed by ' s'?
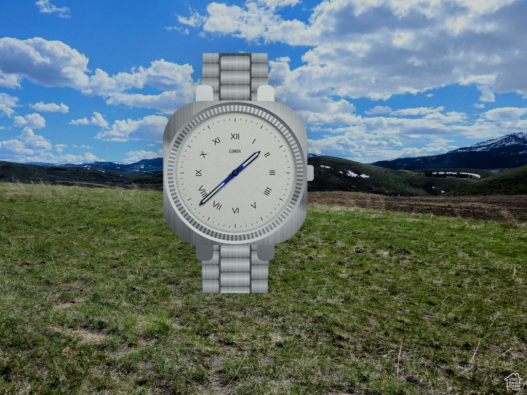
1 h 38 min
